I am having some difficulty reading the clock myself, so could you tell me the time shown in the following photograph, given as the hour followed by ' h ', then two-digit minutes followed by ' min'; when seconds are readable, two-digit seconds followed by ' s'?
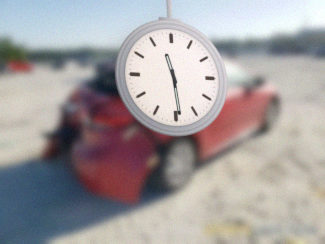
11 h 29 min
